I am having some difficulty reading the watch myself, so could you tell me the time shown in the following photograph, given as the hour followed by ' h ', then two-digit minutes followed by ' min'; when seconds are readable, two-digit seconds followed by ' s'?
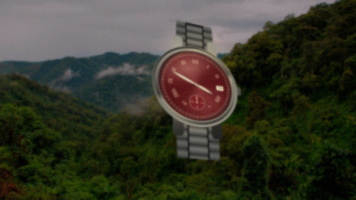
3 h 49 min
